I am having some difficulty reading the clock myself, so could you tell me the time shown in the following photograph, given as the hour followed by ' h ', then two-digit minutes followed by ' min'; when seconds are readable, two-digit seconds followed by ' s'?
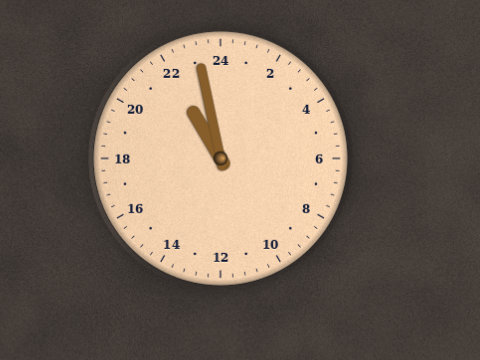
21 h 58 min
